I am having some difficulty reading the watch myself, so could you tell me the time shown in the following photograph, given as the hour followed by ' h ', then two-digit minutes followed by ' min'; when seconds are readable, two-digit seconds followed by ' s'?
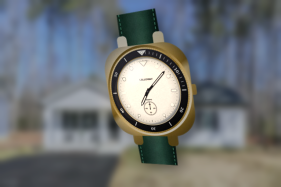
7 h 08 min
